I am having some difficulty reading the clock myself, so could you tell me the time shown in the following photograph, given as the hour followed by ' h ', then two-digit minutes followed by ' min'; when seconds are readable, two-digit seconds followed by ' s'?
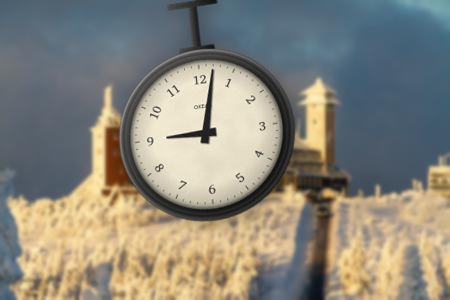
9 h 02 min
